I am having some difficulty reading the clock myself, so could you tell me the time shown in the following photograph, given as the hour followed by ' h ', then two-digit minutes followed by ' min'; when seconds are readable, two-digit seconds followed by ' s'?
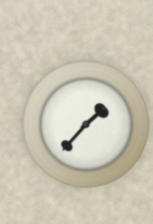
1 h 37 min
